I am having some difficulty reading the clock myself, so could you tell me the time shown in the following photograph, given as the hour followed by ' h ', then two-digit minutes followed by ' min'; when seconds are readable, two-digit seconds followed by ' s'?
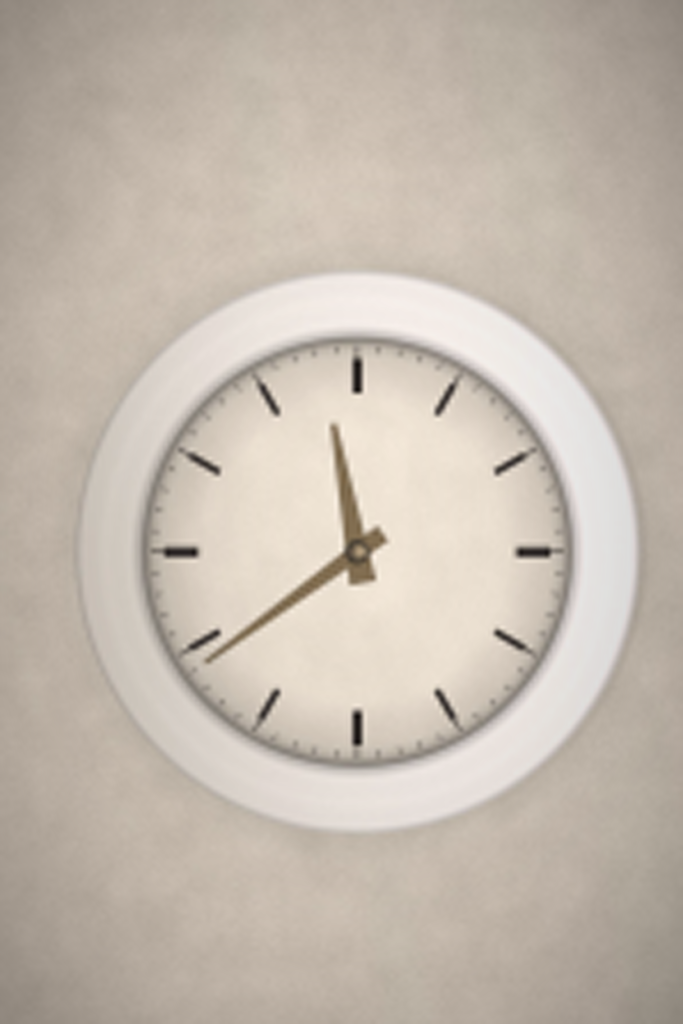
11 h 39 min
